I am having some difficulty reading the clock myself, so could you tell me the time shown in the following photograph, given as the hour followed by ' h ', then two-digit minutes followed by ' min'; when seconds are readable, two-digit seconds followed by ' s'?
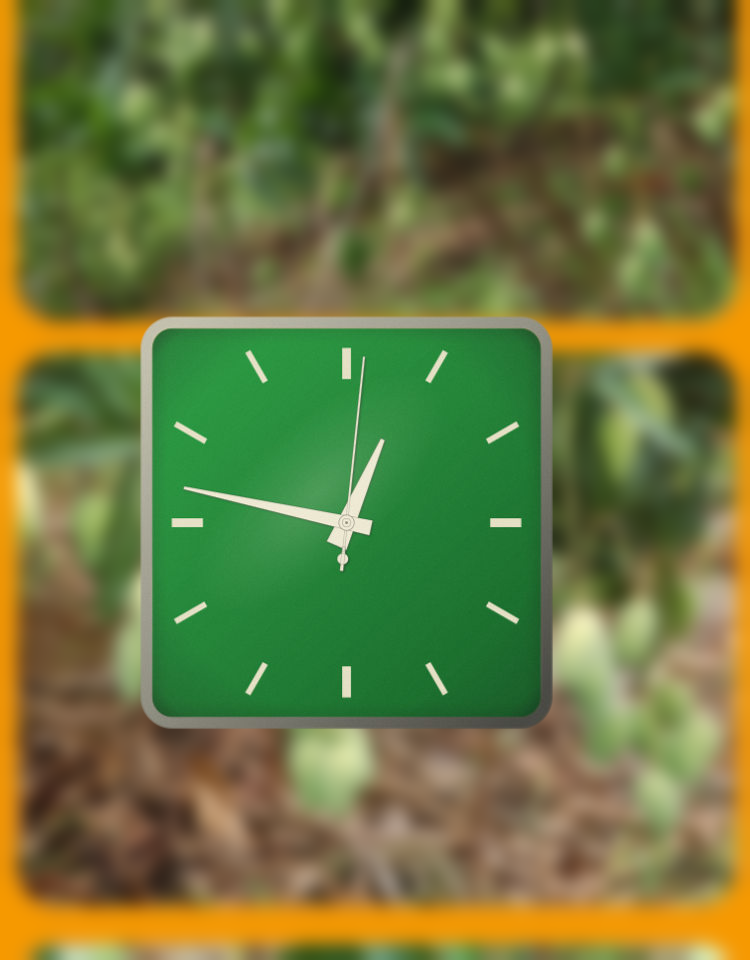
12 h 47 min 01 s
